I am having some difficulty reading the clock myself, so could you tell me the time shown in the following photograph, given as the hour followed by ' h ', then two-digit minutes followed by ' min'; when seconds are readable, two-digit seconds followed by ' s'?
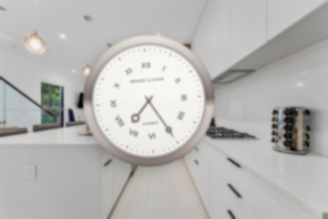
7 h 25 min
